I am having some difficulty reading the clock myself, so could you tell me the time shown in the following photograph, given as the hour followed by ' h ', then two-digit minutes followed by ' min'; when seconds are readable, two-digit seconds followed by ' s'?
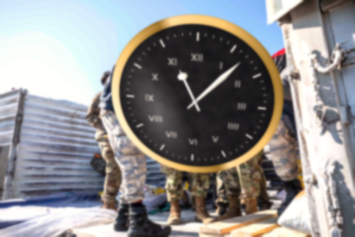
11 h 07 min
